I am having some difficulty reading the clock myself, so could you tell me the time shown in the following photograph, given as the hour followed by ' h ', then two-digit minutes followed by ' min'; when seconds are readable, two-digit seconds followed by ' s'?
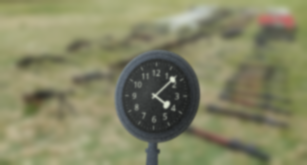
4 h 08 min
